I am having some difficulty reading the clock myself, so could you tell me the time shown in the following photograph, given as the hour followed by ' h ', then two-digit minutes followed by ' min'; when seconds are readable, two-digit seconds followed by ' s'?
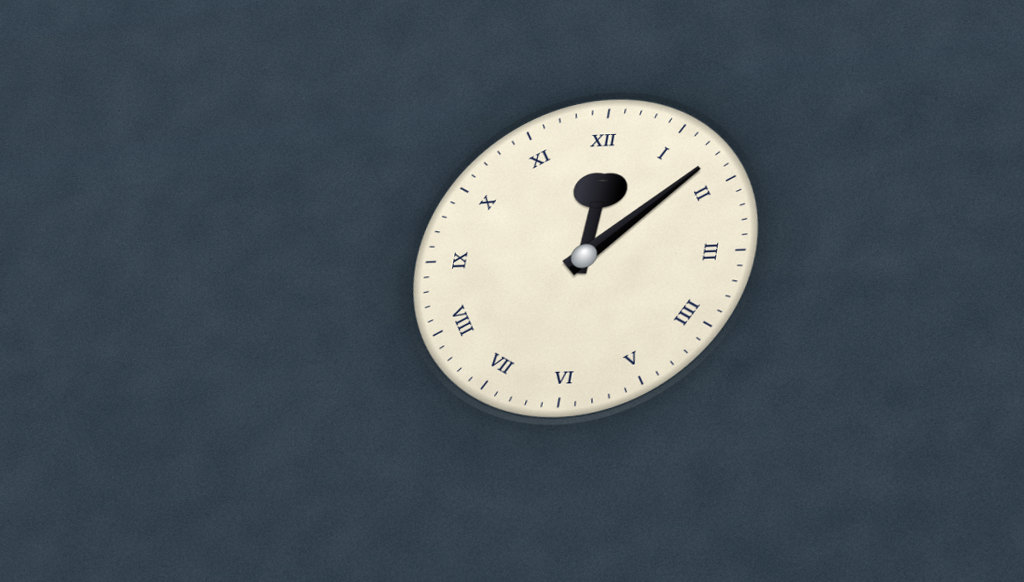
12 h 08 min
